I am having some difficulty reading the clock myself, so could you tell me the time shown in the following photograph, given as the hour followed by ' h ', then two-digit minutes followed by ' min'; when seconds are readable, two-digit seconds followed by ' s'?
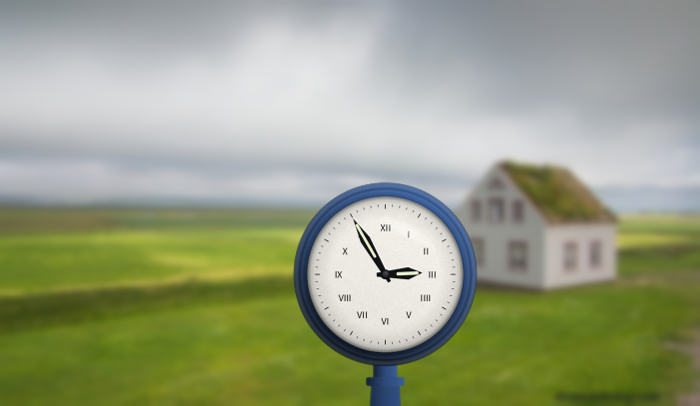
2 h 55 min
